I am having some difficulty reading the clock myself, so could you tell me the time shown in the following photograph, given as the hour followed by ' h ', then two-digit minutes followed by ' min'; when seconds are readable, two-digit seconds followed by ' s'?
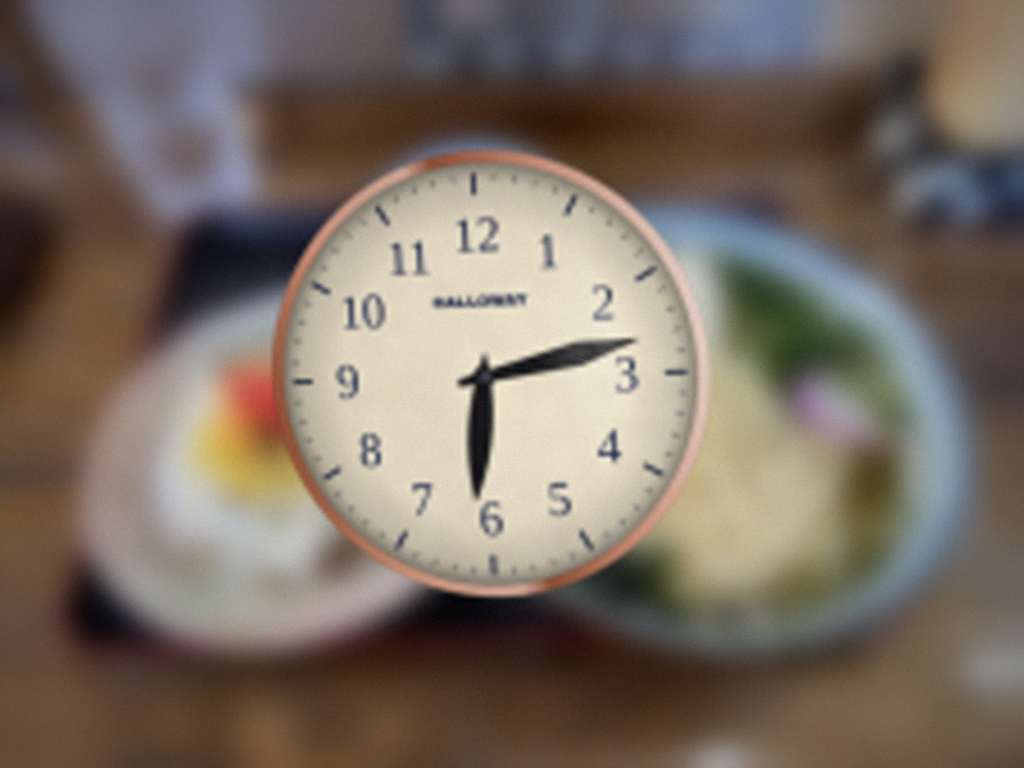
6 h 13 min
